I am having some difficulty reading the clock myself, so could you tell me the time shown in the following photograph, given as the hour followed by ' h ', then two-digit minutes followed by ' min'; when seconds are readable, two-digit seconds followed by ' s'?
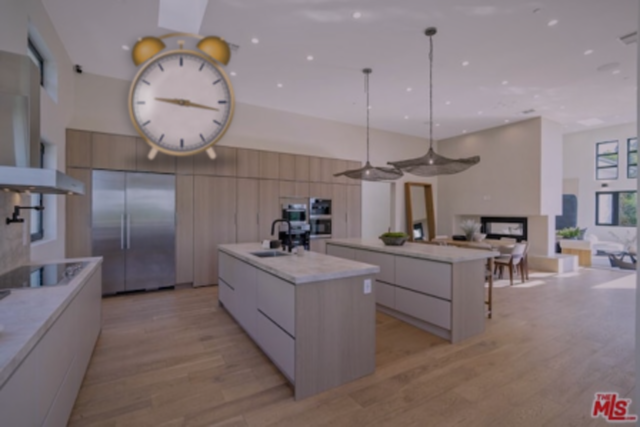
9 h 17 min
